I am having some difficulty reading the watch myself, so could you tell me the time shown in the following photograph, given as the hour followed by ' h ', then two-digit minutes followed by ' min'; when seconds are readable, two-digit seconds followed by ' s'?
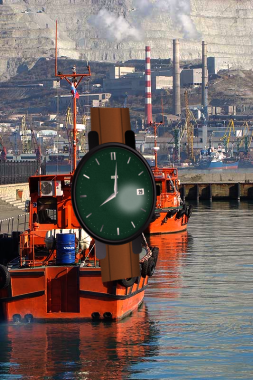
8 h 01 min
